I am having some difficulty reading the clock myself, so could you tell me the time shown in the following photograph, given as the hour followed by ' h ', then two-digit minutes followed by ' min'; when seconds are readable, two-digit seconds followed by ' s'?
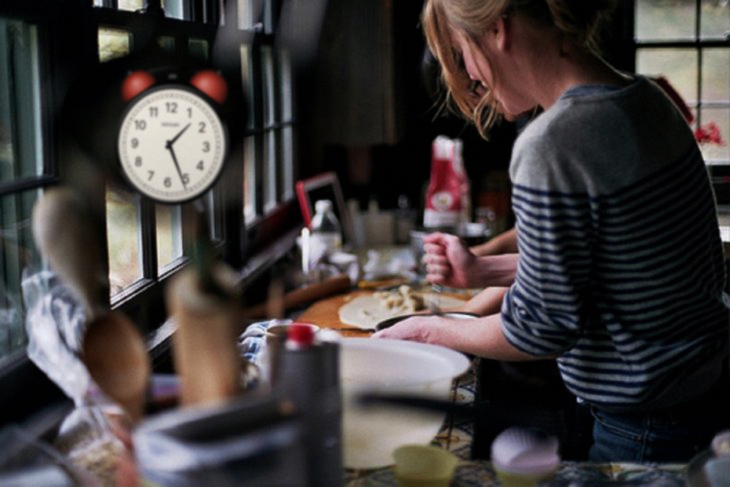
1 h 26 min
